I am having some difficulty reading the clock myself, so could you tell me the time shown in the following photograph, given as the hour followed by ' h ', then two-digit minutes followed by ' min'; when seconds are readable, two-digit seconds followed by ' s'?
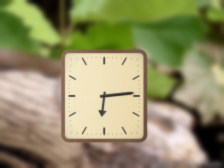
6 h 14 min
